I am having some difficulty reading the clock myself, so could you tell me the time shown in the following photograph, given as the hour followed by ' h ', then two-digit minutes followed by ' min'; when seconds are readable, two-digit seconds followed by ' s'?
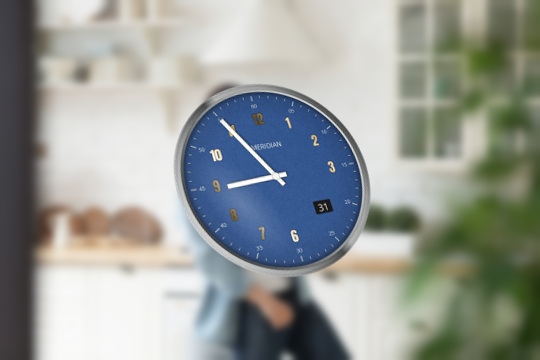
8 h 55 min
